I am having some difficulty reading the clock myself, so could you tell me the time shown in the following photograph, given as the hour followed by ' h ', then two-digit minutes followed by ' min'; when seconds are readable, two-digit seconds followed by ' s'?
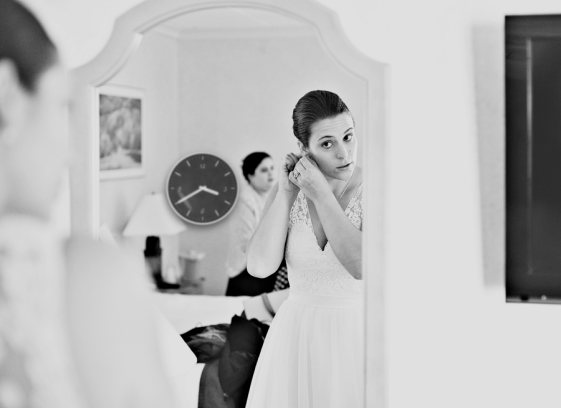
3 h 40 min
